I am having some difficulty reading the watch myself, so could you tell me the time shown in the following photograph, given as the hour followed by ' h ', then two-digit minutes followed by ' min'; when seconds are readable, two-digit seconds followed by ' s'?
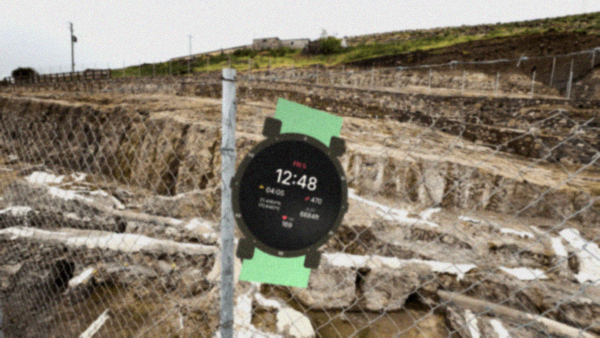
12 h 48 min
